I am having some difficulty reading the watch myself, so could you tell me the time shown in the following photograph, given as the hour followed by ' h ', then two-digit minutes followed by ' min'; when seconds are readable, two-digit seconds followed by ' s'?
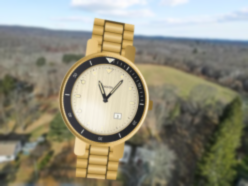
11 h 06 min
